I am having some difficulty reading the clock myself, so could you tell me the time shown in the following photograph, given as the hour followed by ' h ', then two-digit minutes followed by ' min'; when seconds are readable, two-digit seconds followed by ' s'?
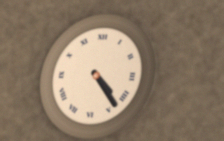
4 h 23 min
